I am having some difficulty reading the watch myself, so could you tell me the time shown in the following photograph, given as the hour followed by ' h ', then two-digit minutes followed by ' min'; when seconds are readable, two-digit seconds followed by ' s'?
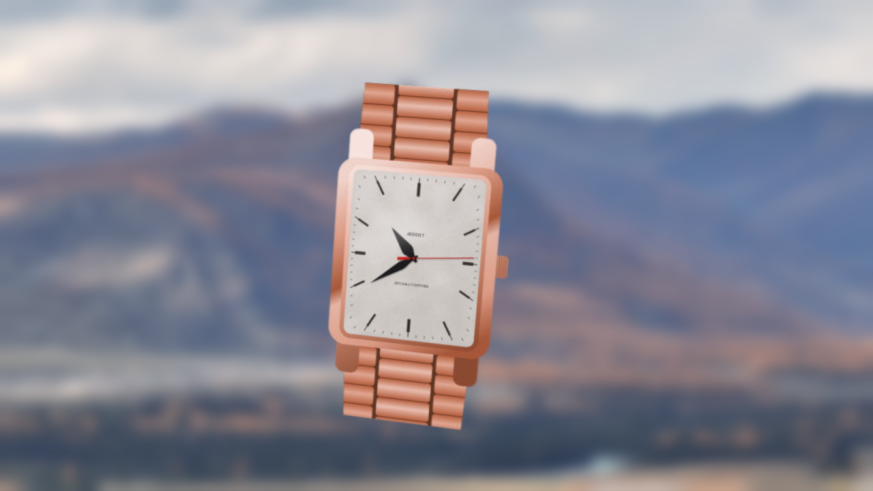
10 h 39 min 14 s
